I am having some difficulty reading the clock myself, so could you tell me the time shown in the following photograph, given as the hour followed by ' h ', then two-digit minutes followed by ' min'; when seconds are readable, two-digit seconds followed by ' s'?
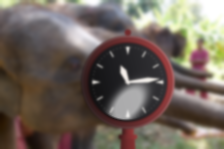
11 h 14 min
